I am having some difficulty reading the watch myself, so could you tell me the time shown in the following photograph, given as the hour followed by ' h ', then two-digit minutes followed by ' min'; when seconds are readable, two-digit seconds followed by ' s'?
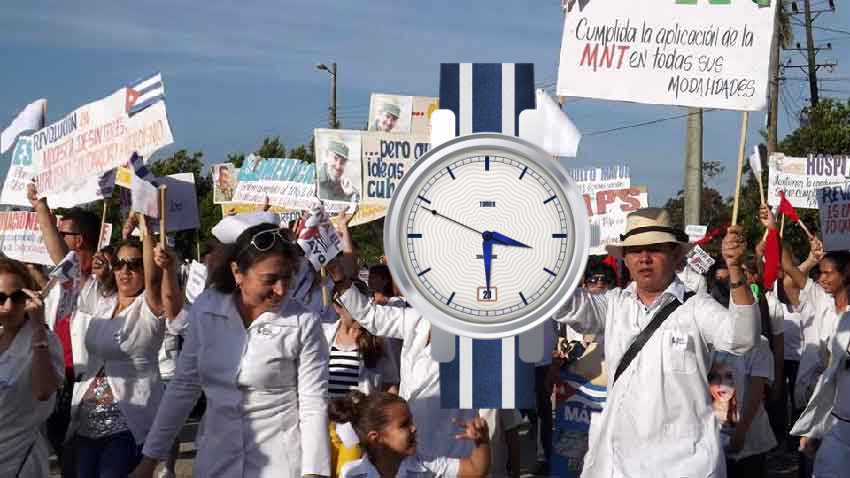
3 h 29 min 49 s
